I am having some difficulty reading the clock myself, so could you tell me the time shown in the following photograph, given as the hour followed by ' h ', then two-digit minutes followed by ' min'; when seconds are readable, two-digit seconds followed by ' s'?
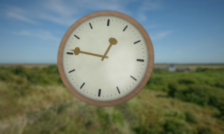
12 h 46 min
